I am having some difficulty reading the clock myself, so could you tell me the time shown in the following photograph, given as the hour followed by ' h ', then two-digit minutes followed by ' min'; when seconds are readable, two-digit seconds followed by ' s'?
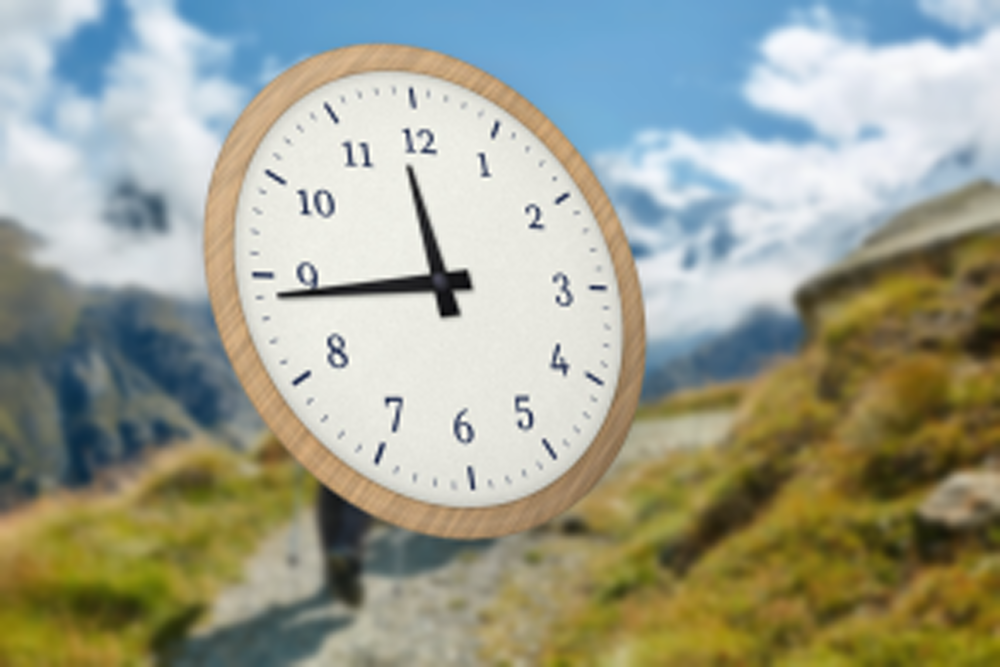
11 h 44 min
